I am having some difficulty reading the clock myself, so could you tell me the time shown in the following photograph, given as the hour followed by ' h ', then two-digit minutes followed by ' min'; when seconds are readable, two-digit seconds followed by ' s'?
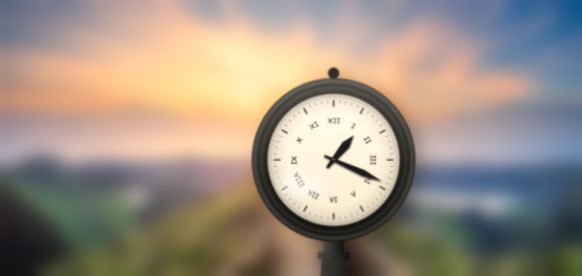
1 h 19 min
